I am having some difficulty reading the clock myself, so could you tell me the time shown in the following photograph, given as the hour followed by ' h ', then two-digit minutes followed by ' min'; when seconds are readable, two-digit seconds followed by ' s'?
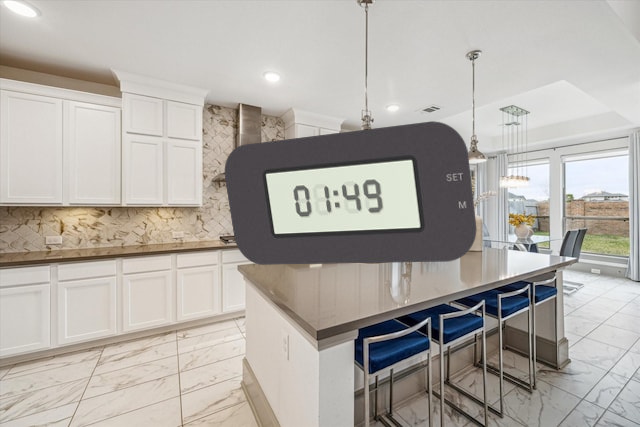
1 h 49 min
